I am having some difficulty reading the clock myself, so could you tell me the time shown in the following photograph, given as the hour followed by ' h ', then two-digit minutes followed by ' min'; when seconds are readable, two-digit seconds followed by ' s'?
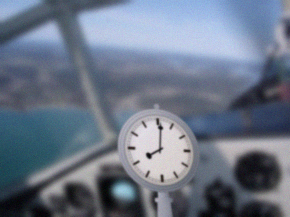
8 h 01 min
